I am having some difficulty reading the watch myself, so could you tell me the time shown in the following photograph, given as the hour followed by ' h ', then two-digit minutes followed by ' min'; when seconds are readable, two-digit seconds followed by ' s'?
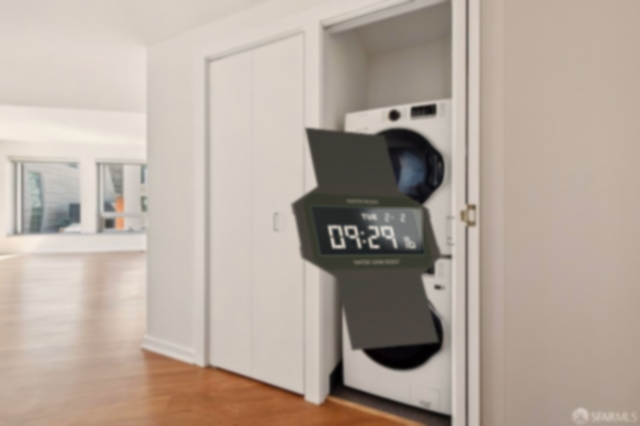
9 h 29 min
